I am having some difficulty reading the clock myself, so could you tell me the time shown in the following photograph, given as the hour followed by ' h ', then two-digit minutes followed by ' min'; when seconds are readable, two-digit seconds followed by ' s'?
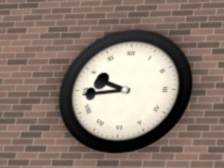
9 h 44 min
